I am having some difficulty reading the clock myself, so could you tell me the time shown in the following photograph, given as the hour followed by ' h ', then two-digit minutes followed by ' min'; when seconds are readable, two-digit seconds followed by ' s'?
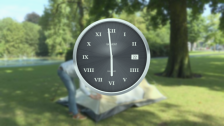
5 h 59 min
